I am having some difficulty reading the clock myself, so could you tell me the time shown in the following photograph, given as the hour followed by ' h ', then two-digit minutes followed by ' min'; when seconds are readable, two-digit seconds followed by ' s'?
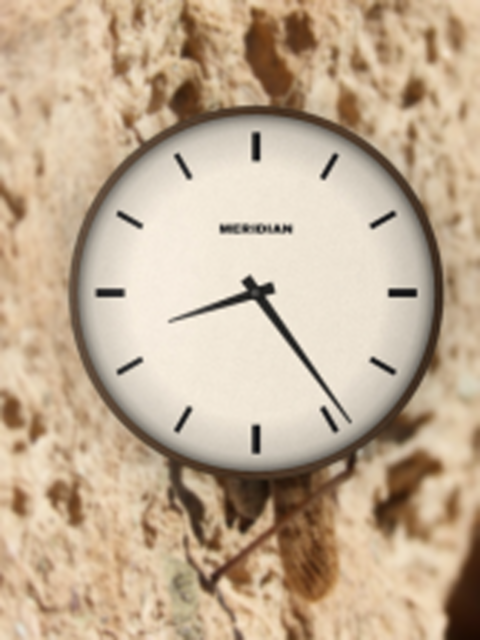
8 h 24 min
